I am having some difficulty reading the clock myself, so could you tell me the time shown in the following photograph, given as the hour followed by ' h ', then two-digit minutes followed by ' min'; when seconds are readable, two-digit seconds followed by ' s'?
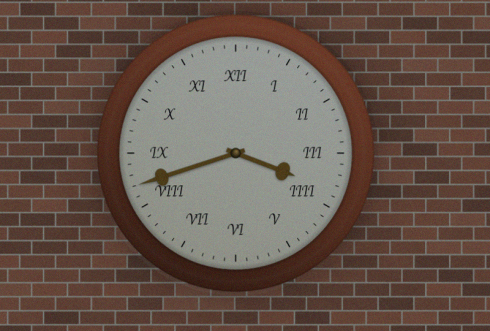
3 h 42 min
